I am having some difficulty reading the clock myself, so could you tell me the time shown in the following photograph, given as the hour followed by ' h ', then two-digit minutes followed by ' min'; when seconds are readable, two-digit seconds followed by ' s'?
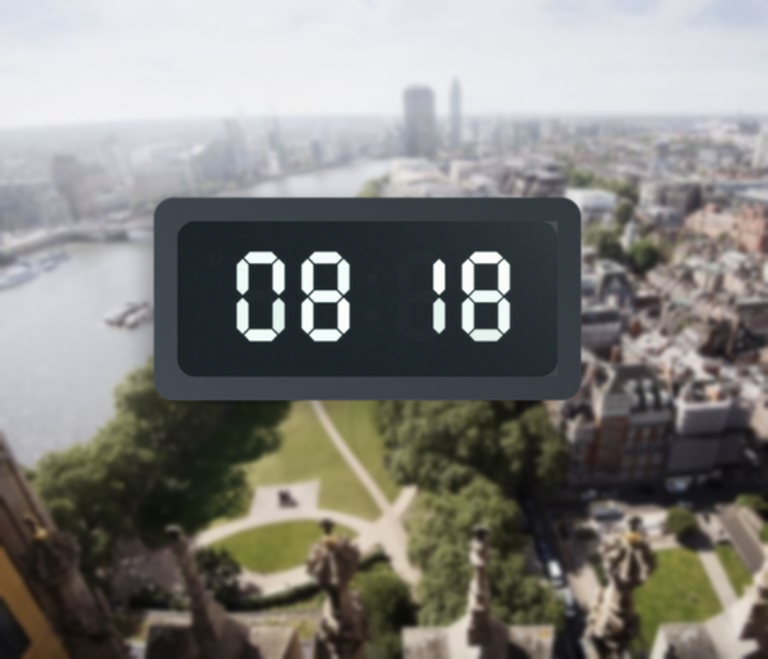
8 h 18 min
